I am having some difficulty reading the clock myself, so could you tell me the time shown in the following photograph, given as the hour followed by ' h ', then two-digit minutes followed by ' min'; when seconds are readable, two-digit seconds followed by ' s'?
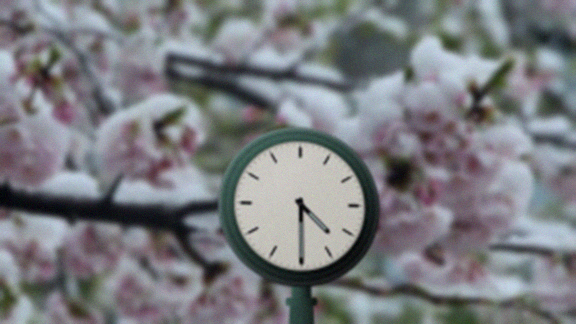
4 h 30 min
